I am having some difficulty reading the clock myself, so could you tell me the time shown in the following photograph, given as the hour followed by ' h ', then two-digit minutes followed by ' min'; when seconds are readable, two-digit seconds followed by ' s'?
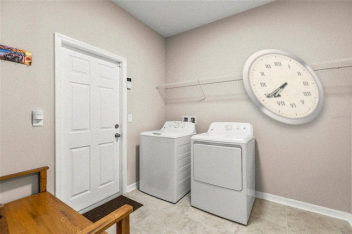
7 h 40 min
